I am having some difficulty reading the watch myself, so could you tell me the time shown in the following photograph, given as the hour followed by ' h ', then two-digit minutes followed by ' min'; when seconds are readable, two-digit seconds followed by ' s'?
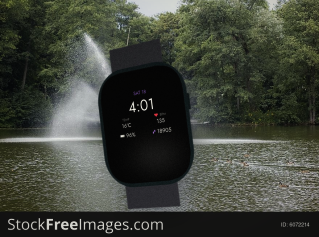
4 h 01 min
